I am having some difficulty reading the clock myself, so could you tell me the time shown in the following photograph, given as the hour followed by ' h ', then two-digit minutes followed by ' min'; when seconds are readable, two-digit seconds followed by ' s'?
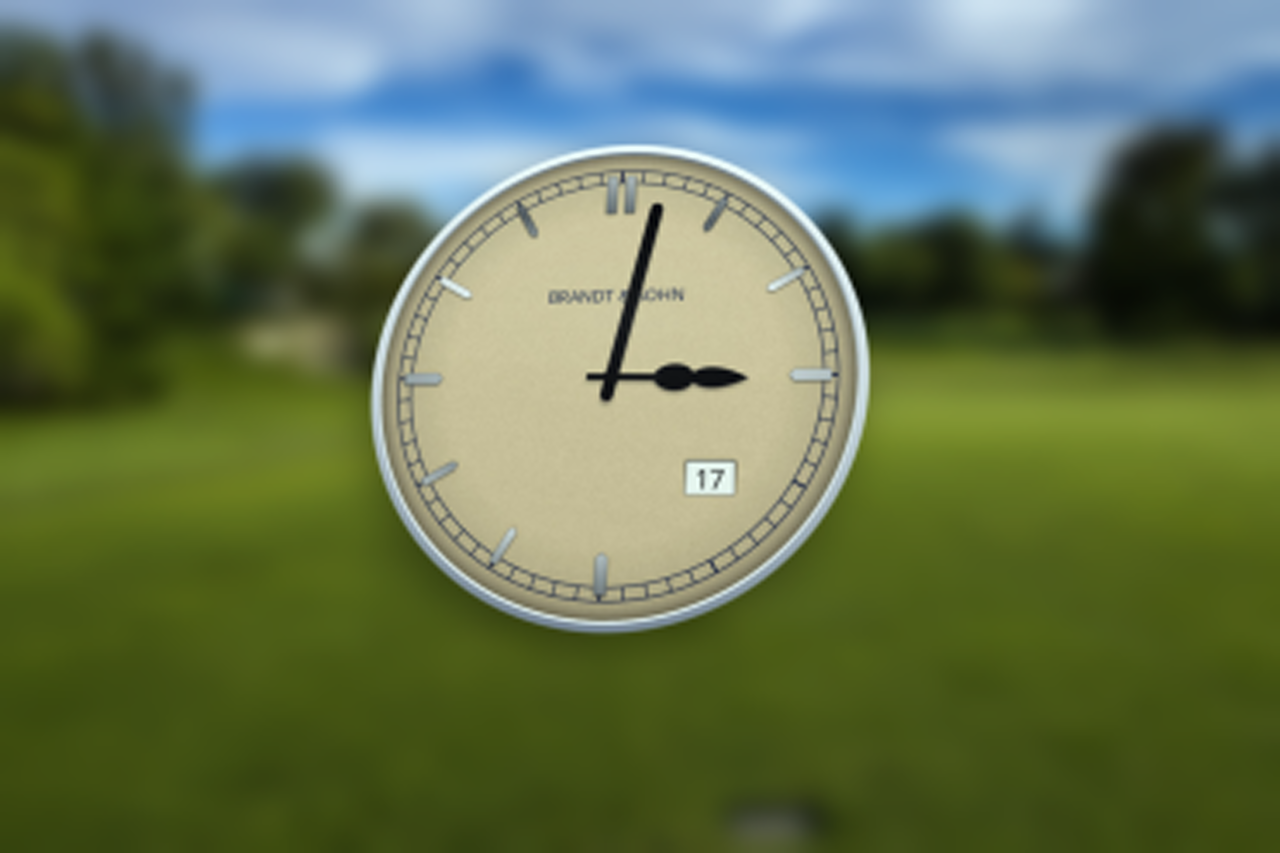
3 h 02 min
